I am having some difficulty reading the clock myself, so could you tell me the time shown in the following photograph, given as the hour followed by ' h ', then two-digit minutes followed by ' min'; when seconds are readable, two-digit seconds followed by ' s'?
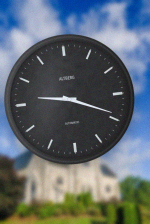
9 h 19 min
